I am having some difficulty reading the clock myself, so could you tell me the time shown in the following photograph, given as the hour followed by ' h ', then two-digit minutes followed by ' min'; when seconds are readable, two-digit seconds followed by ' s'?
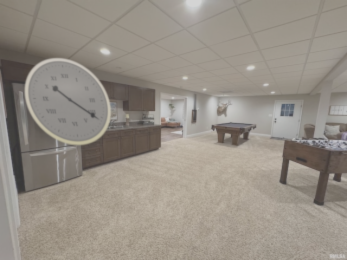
10 h 21 min
